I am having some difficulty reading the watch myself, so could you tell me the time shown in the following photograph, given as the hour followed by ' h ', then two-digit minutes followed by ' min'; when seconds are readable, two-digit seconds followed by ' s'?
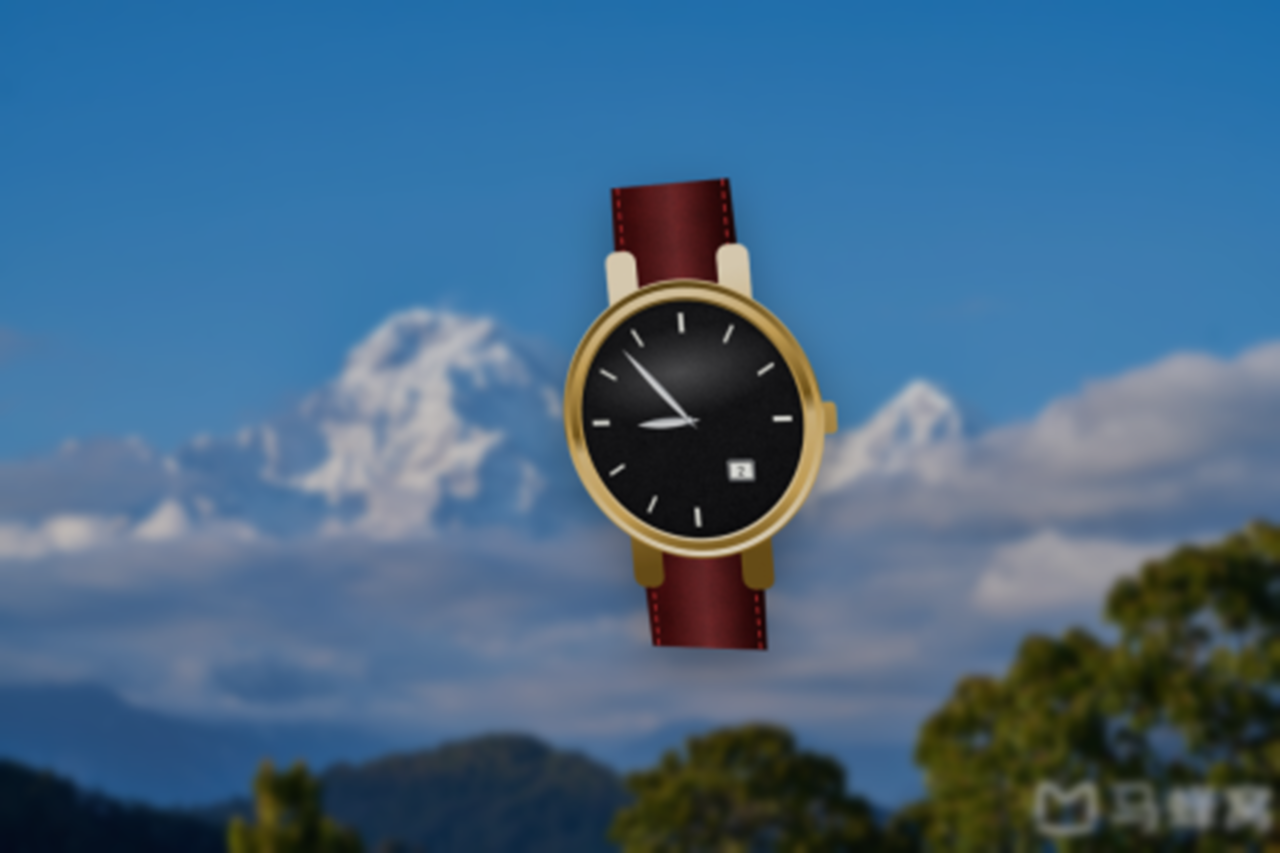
8 h 53 min
